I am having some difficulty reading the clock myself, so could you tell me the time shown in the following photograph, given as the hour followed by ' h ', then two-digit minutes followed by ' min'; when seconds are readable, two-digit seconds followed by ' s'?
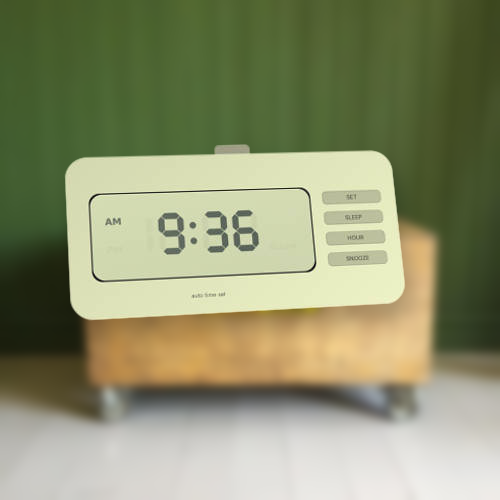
9 h 36 min
